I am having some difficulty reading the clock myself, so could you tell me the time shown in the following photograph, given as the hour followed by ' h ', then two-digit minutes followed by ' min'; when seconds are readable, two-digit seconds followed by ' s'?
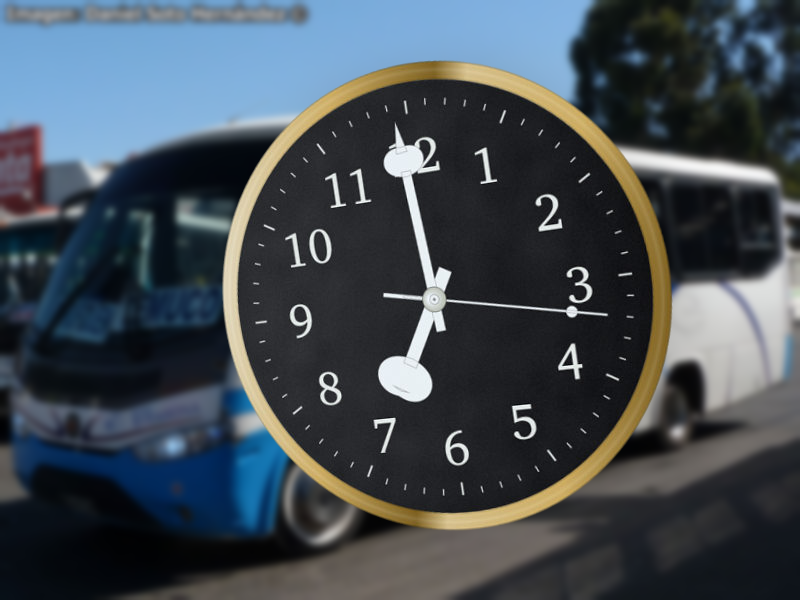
6 h 59 min 17 s
